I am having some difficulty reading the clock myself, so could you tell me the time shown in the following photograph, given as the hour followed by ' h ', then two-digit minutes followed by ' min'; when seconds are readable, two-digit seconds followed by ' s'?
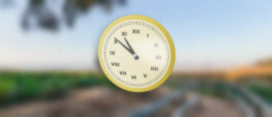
10 h 51 min
